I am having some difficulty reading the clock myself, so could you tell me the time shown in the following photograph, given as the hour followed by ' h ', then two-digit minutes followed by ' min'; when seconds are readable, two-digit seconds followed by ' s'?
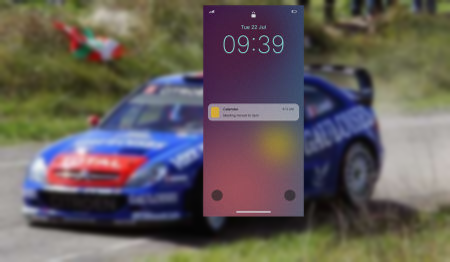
9 h 39 min
